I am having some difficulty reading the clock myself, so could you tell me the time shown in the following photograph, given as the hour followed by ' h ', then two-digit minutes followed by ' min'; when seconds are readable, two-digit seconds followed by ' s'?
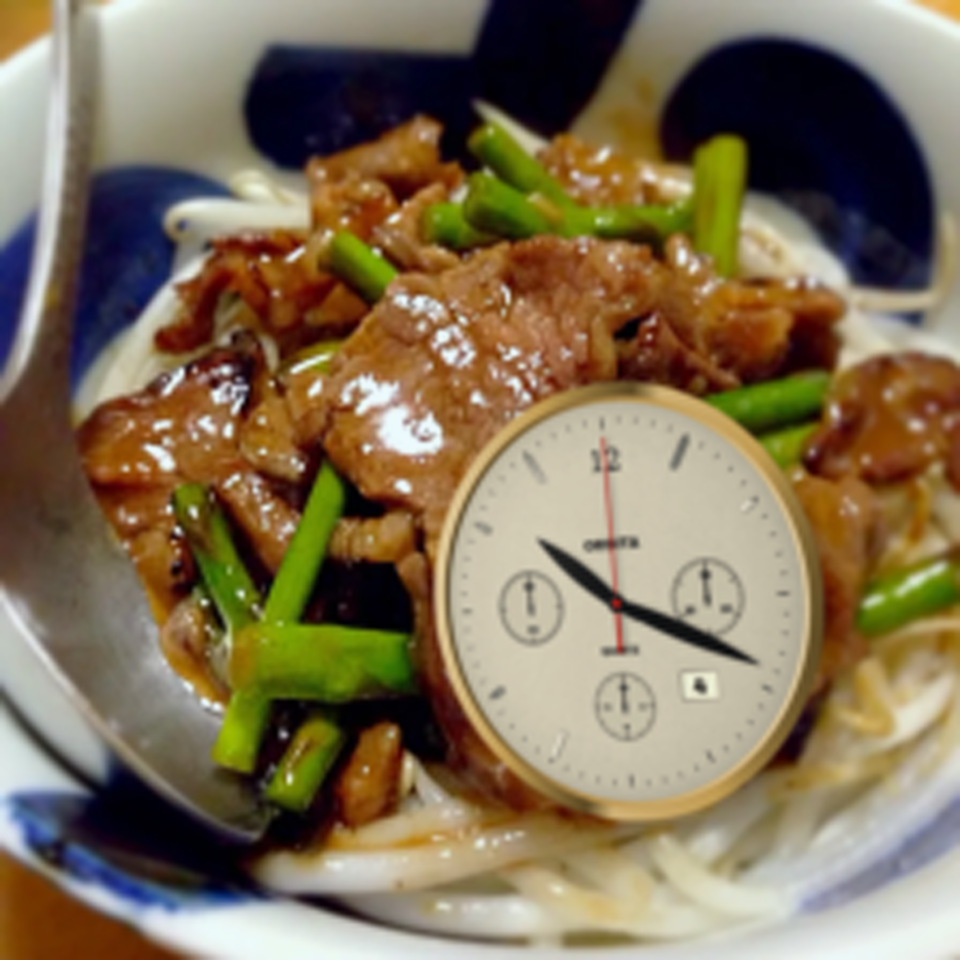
10 h 19 min
